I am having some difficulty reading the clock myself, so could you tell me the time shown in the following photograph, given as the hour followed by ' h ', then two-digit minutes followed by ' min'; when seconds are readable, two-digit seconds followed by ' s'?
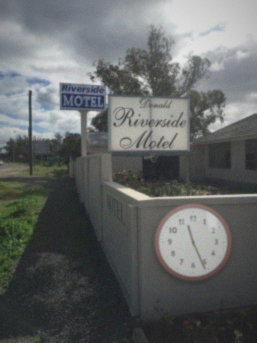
11 h 26 min
